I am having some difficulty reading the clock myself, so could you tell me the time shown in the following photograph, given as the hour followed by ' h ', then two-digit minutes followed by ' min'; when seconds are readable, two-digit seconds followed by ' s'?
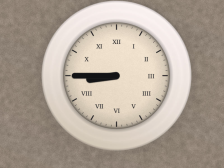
8 h 45 min
